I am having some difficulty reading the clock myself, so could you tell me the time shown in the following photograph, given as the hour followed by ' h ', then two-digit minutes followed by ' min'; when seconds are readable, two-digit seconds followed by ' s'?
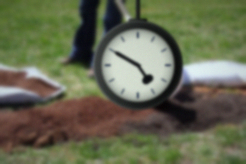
4 h 50 min
